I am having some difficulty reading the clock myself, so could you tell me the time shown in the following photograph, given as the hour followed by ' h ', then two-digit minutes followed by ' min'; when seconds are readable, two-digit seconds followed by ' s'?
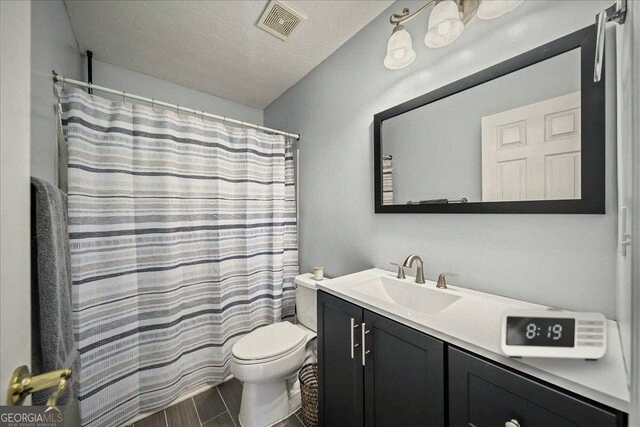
8 h 19 min
